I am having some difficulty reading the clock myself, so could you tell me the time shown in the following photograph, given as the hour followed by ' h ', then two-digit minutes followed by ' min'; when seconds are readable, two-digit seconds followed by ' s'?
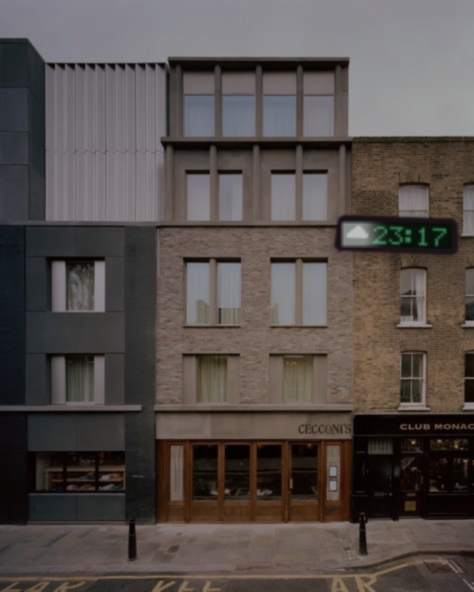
23 h 17 min
